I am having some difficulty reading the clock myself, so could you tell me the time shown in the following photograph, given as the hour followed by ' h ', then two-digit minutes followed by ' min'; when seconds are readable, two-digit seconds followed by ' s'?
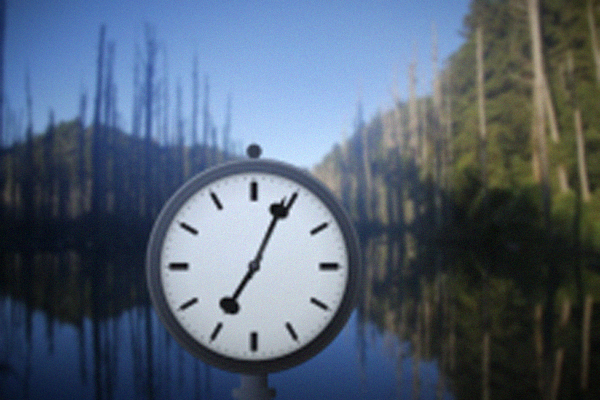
7 h 04 min
